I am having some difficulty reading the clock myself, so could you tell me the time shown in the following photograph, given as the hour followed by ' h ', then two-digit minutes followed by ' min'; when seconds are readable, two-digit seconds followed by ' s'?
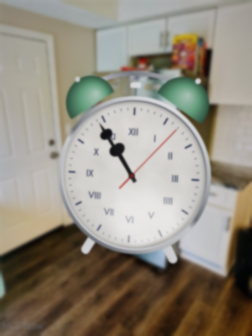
10 h 54 min 07 s
